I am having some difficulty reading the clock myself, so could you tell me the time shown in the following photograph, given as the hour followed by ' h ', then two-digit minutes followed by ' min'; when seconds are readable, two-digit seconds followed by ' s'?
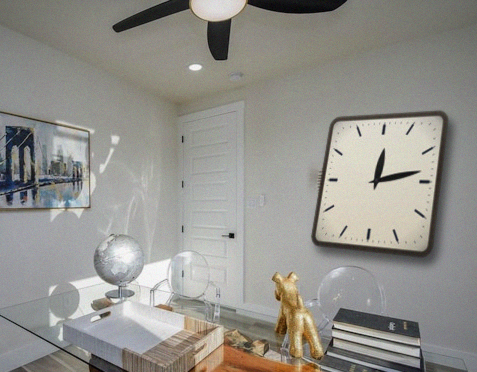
12 h 13 min
